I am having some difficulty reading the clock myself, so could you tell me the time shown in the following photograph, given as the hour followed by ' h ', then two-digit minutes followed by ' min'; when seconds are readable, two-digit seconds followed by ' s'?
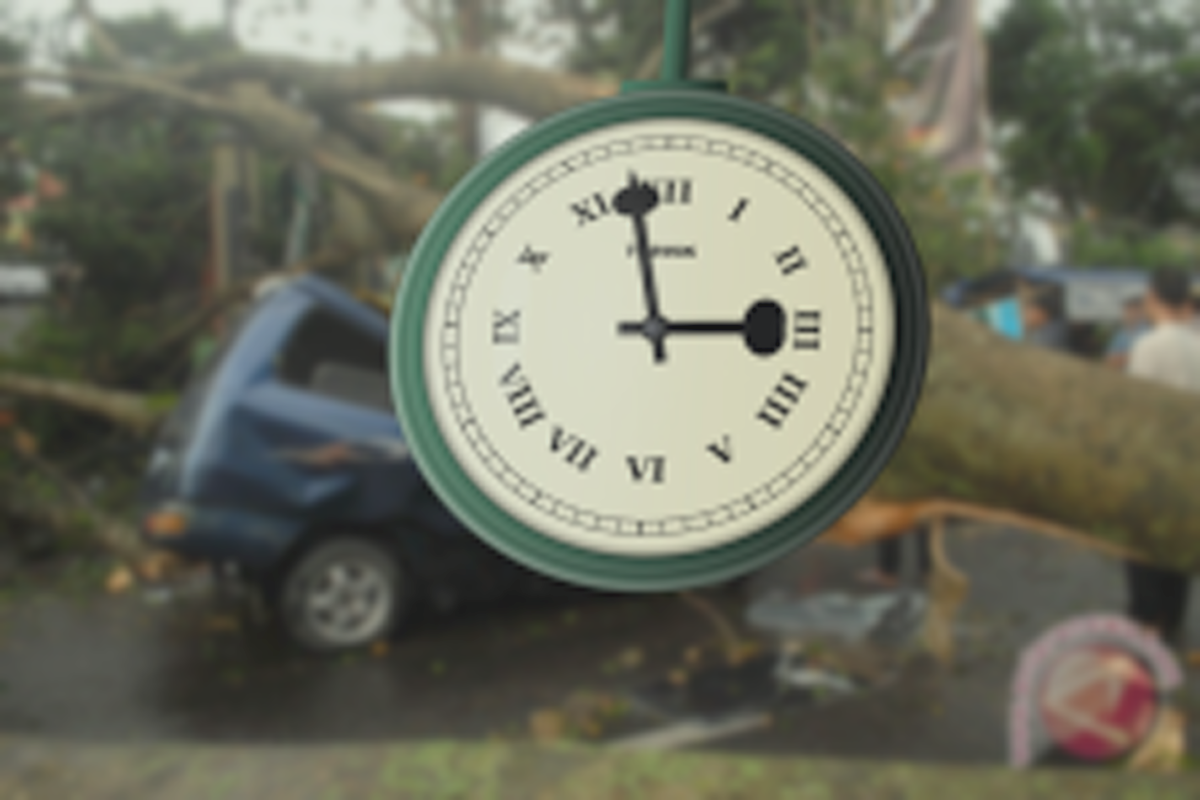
2 h 58 min
